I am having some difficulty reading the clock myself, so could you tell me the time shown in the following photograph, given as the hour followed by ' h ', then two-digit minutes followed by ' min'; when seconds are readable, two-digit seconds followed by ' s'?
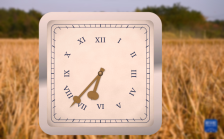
6 h 37 min
